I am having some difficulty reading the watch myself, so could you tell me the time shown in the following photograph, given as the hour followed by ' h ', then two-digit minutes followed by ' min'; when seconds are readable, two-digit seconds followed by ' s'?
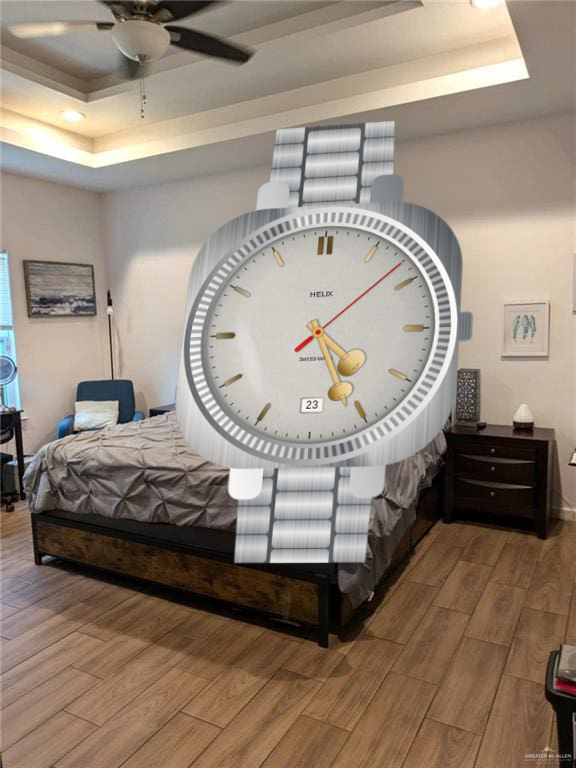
4 h 26 min 08 s
